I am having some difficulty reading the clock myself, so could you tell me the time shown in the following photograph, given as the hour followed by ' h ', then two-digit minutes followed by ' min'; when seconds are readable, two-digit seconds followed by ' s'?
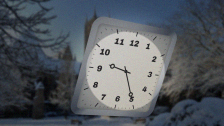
9 h 25 min
